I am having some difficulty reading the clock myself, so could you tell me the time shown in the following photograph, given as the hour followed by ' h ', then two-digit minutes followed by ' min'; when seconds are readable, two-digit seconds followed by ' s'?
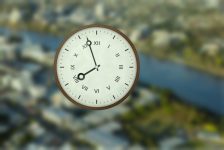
7 h 57 min
